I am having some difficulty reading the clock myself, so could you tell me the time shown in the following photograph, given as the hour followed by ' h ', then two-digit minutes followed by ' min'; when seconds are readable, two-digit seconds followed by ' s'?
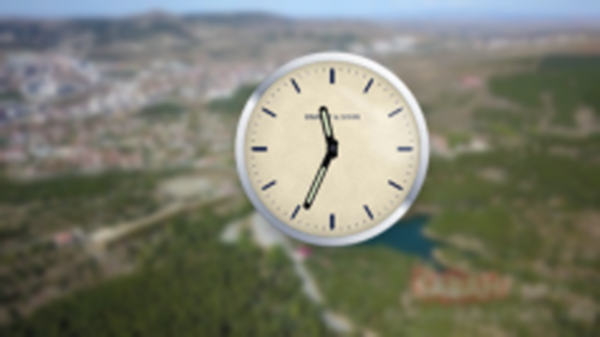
11 h 34 min
